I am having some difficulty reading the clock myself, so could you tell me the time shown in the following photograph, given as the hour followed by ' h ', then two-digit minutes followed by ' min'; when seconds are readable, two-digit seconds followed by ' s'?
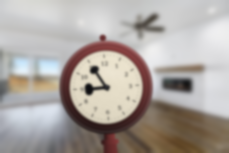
8 h 55 min
